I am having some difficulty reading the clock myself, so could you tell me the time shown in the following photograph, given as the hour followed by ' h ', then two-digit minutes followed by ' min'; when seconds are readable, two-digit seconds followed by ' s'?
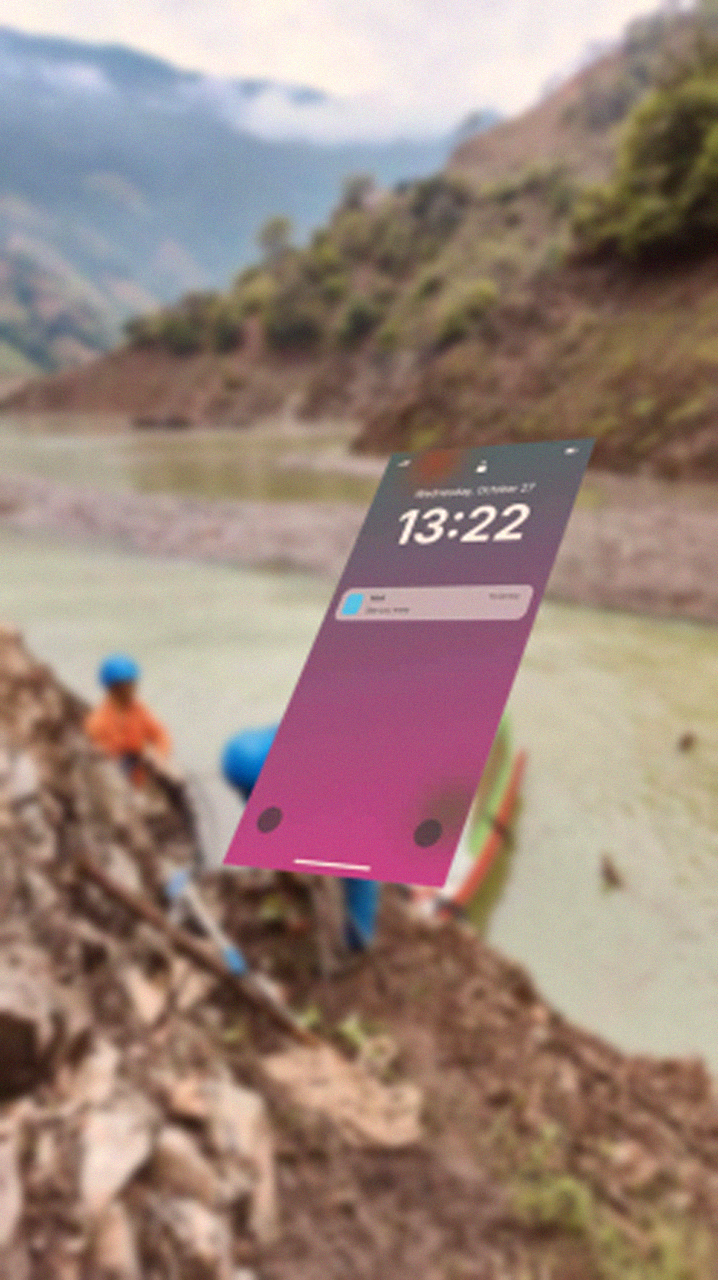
13 h 22 min
